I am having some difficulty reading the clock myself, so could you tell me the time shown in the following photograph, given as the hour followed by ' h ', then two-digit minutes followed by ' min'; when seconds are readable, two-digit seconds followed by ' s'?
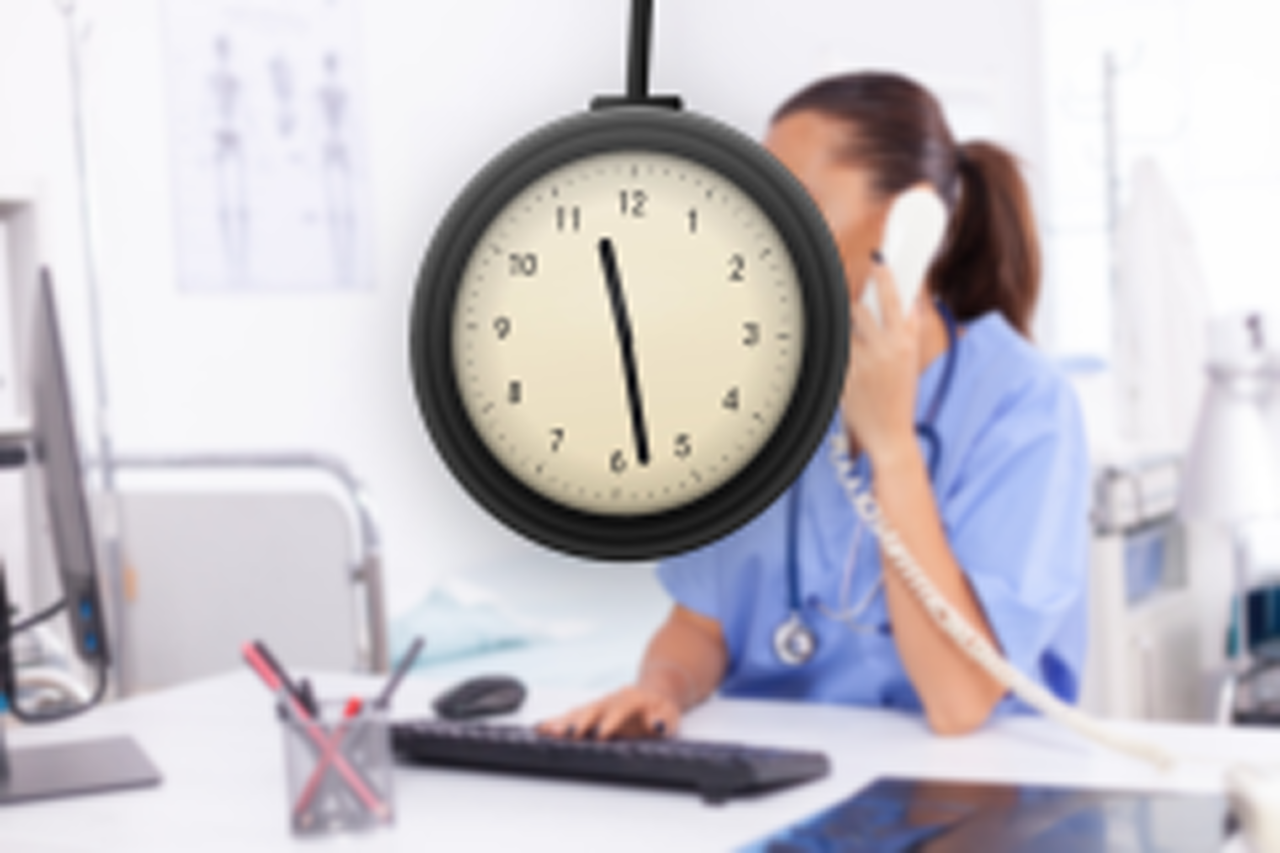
11 h 28 min
